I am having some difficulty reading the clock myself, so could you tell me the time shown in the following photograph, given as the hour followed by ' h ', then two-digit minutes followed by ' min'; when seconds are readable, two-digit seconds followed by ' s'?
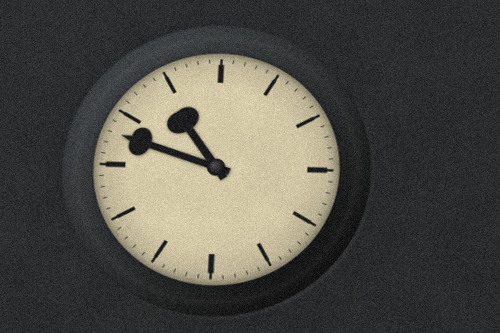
10 h 48 min
